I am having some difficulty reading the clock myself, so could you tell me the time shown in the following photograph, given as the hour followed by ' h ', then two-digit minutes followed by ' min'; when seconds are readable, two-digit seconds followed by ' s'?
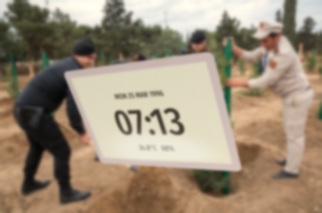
7 h 13 min
